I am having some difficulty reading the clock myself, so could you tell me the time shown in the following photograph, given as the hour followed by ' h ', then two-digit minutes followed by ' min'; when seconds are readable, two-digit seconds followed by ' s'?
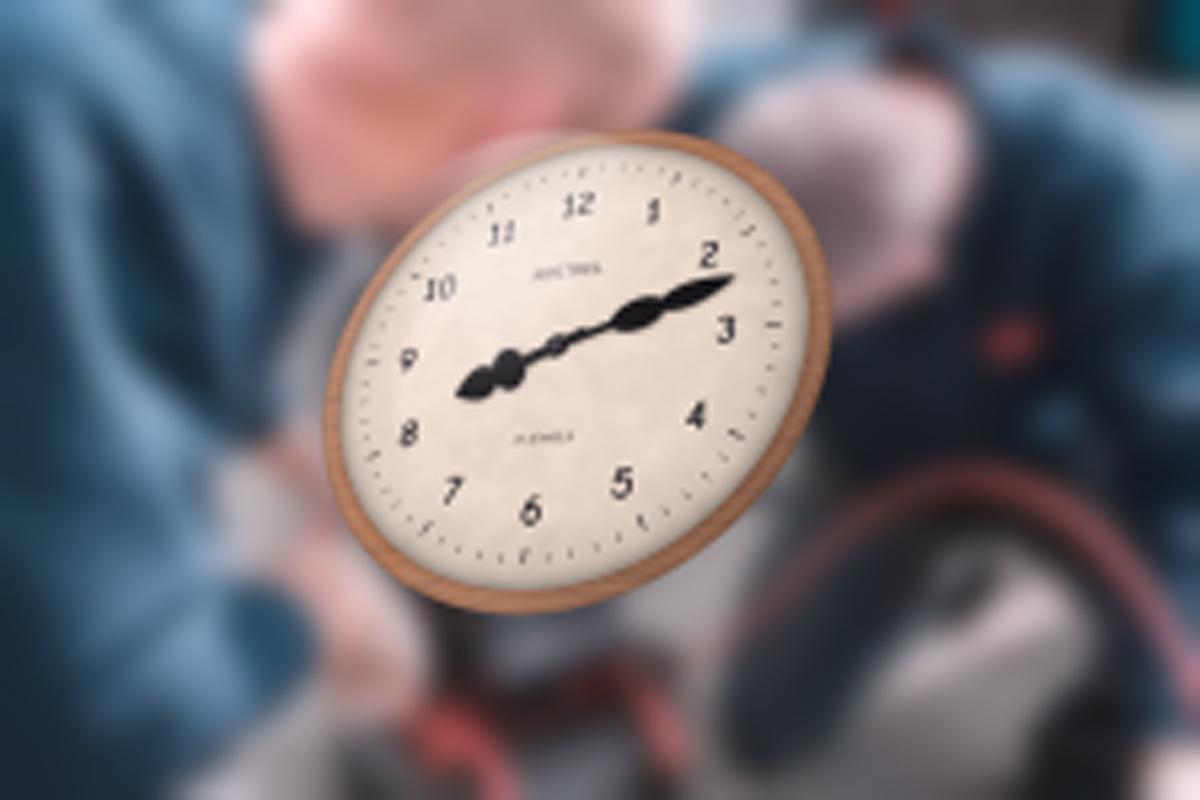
8 h 12 min
